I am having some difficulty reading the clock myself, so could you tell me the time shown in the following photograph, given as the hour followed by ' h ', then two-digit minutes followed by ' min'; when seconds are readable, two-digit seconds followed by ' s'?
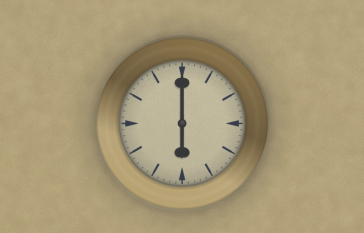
6 h 00 min
